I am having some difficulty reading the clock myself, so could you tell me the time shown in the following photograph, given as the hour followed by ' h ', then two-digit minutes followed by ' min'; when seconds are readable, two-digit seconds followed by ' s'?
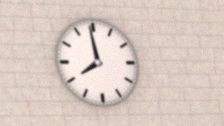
7 h 59 min
